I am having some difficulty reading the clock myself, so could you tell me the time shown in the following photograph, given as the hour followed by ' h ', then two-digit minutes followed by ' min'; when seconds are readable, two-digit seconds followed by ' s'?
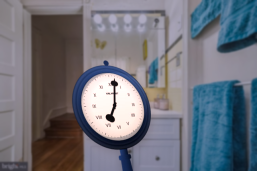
7 h 02 min
